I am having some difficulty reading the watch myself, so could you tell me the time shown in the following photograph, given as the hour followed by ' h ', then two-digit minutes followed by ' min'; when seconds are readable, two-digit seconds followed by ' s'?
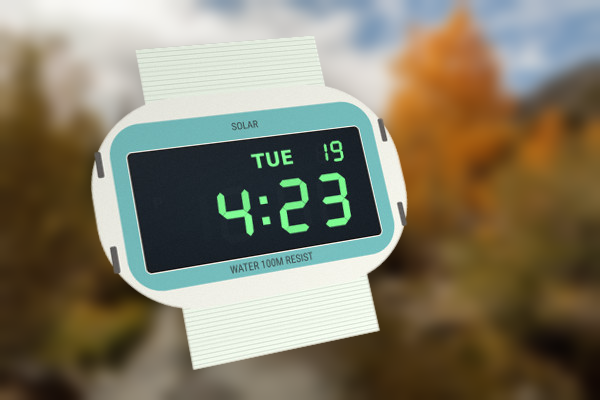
4 h 23 min
